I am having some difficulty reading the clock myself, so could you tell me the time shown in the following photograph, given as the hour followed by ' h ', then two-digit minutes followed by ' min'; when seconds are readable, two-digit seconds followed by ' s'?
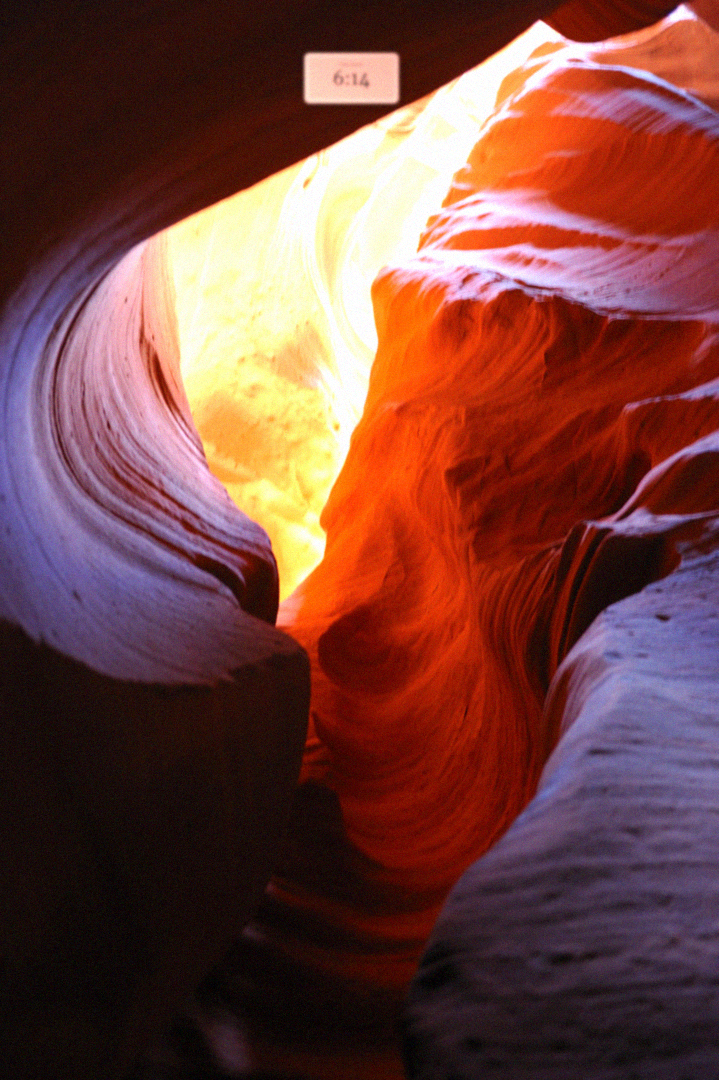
6 h 14 min
